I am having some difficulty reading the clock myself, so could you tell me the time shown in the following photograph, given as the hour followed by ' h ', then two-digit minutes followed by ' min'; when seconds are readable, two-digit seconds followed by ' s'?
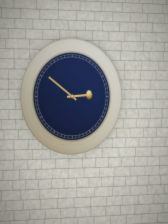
2 h 51 min
